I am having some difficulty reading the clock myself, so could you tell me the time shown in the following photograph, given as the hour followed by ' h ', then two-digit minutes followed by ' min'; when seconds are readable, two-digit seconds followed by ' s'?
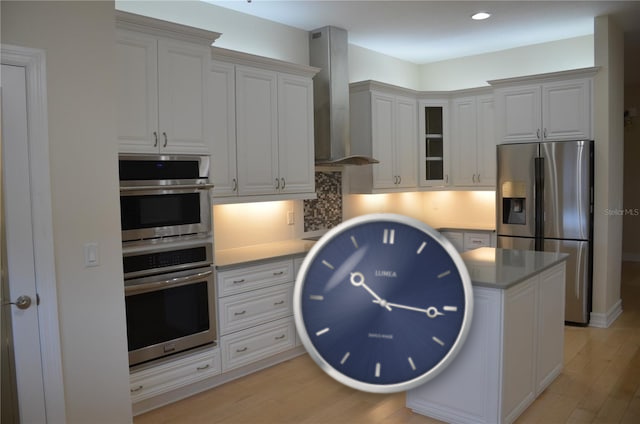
10 h 16 min
